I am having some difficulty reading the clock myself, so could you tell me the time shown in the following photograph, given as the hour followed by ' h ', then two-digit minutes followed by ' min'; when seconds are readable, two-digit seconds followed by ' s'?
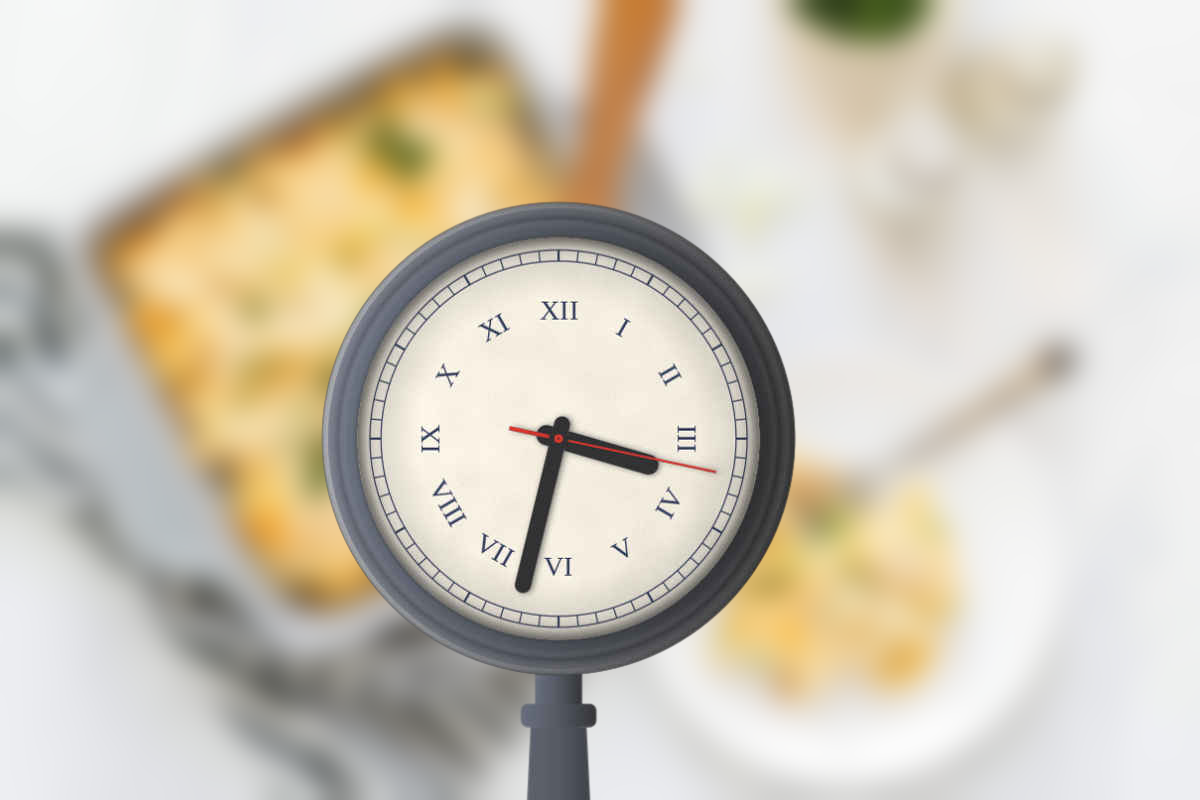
3 h 32 min 17 s
